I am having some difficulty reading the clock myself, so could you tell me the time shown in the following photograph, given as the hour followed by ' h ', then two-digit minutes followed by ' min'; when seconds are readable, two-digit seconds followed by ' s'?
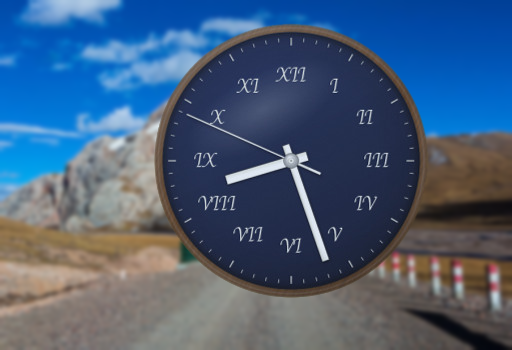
8 h 26 min 49 s
